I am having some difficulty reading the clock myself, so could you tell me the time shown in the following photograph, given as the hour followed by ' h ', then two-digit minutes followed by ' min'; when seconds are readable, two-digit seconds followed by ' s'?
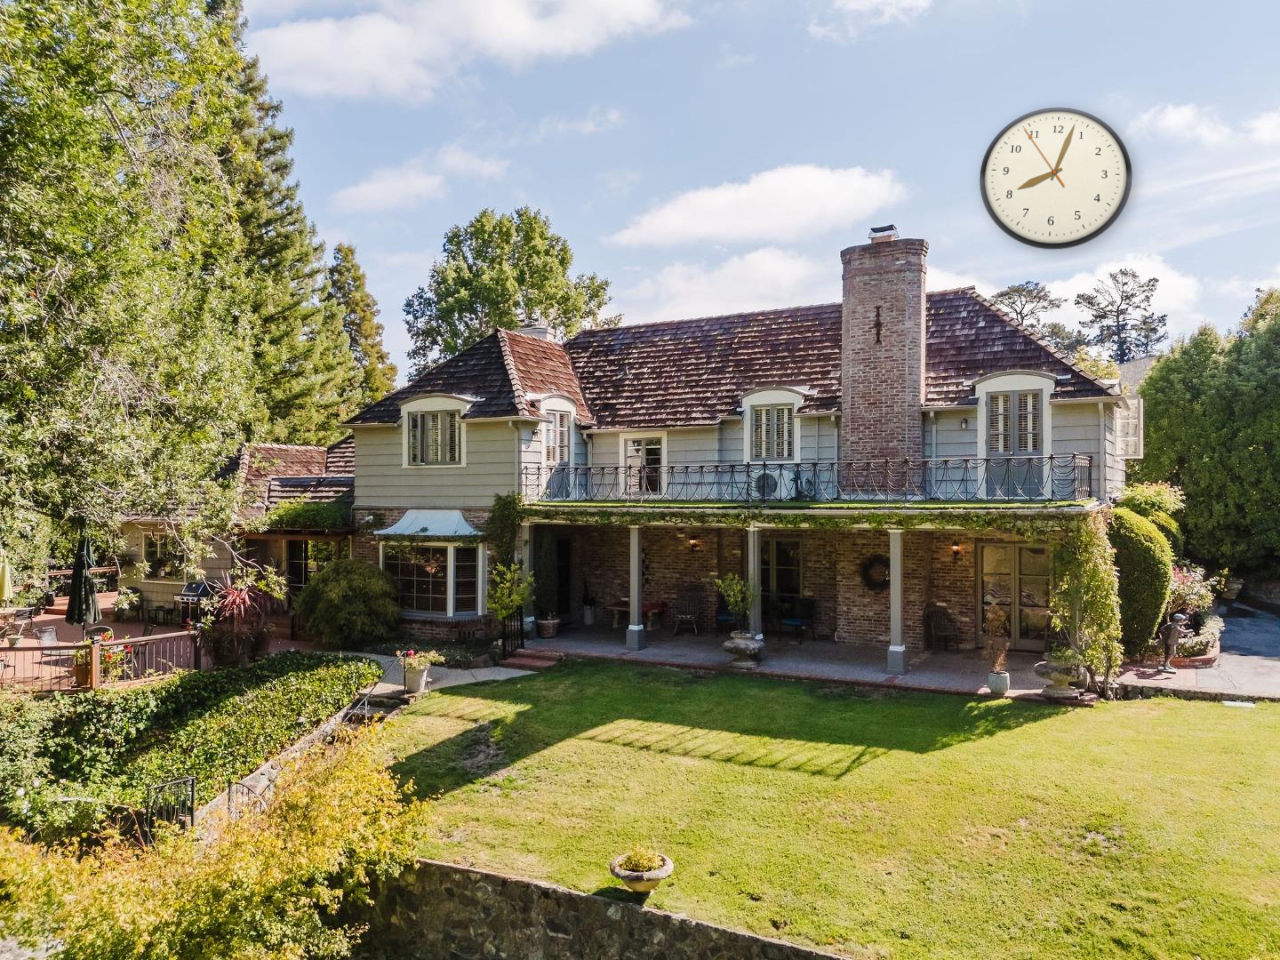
8 h 02 min 54 s
